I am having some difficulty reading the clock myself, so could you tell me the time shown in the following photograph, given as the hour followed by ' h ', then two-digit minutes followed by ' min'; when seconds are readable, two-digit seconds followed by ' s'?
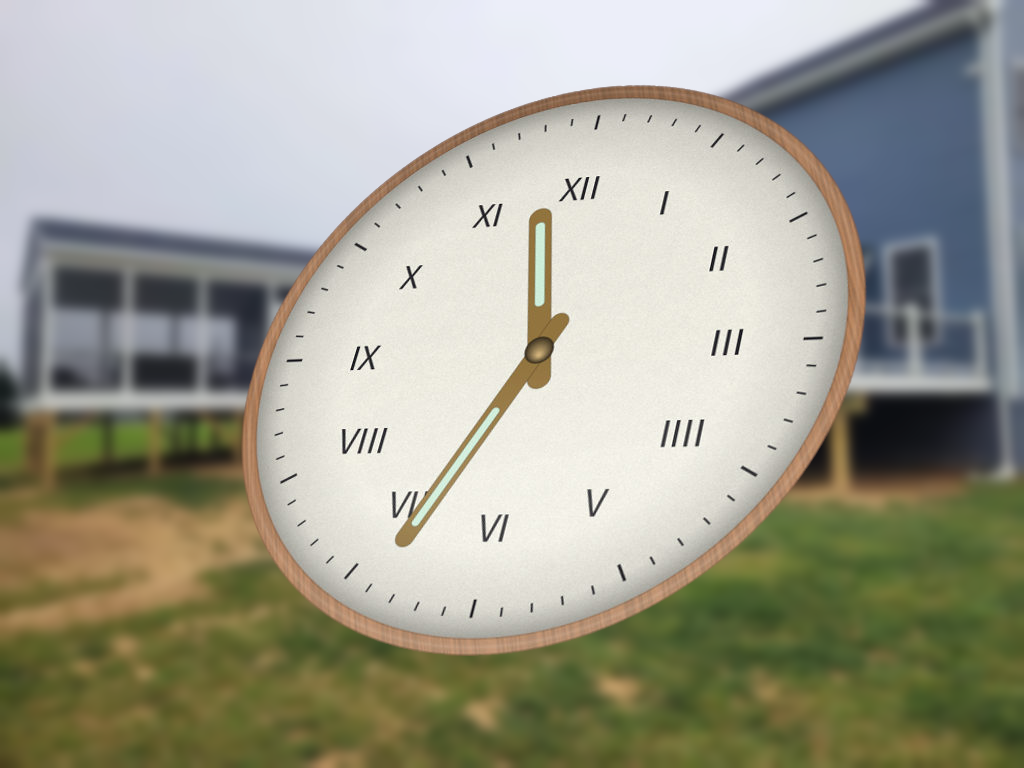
11 h 34 min
